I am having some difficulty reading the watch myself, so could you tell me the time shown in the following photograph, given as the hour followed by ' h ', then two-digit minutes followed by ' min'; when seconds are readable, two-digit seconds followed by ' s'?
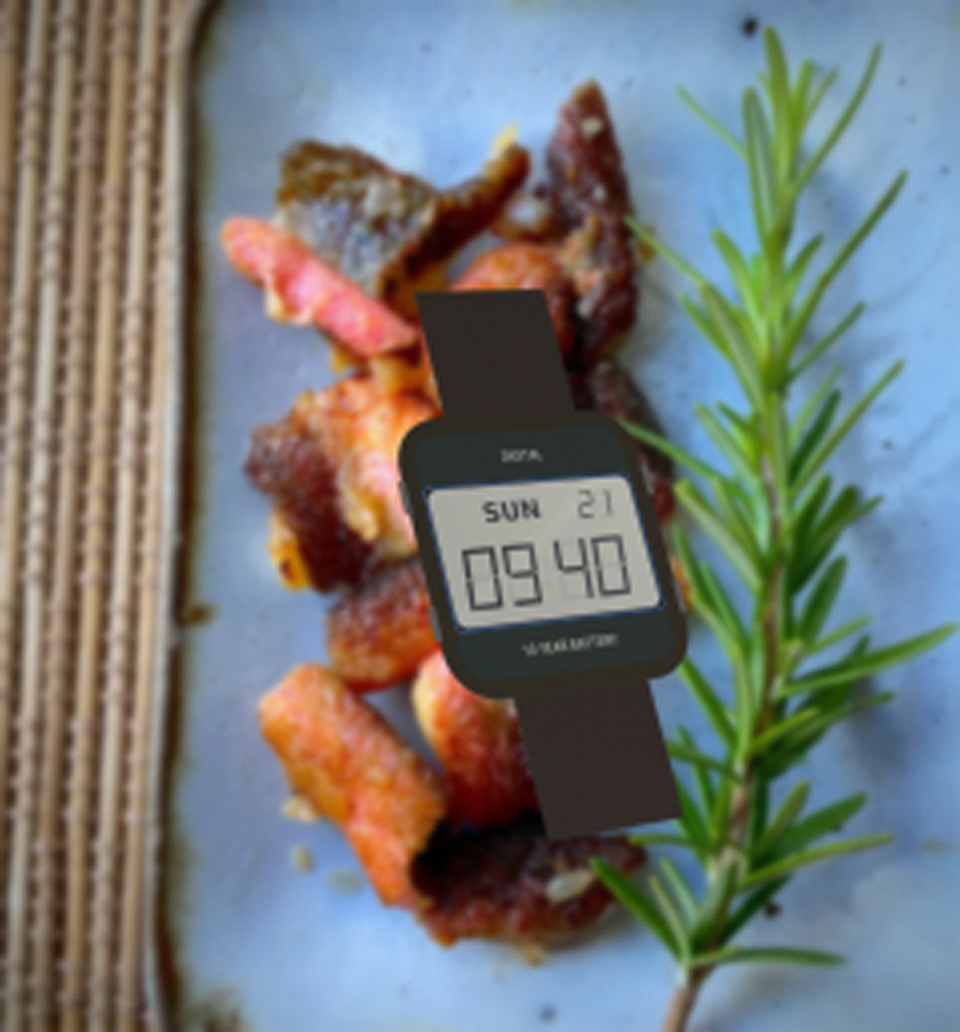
9 h 40 min
